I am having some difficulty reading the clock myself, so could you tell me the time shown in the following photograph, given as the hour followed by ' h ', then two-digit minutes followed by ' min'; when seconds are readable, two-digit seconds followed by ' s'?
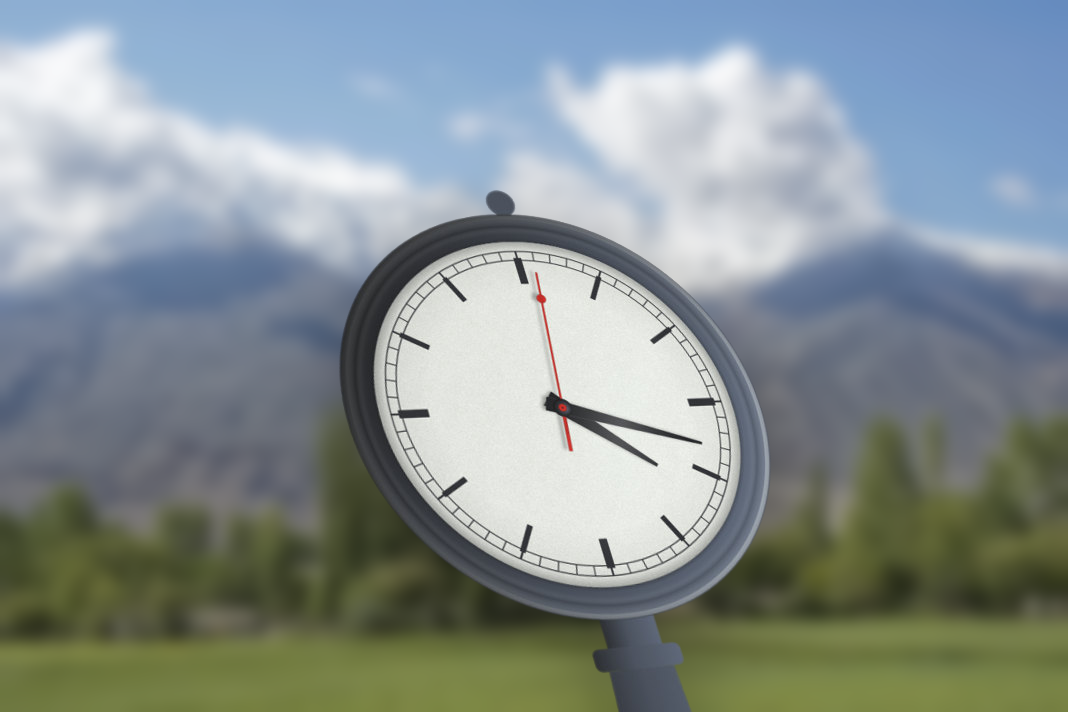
4 h 18 min 01 s
